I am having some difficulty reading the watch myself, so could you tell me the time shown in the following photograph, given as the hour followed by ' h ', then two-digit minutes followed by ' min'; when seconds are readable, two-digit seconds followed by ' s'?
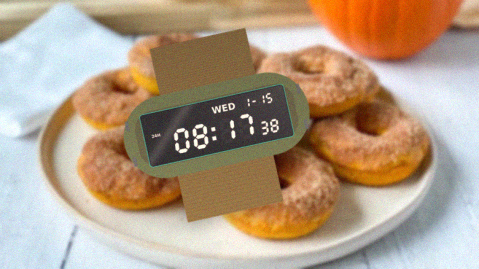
8 h 17 min 38 s
